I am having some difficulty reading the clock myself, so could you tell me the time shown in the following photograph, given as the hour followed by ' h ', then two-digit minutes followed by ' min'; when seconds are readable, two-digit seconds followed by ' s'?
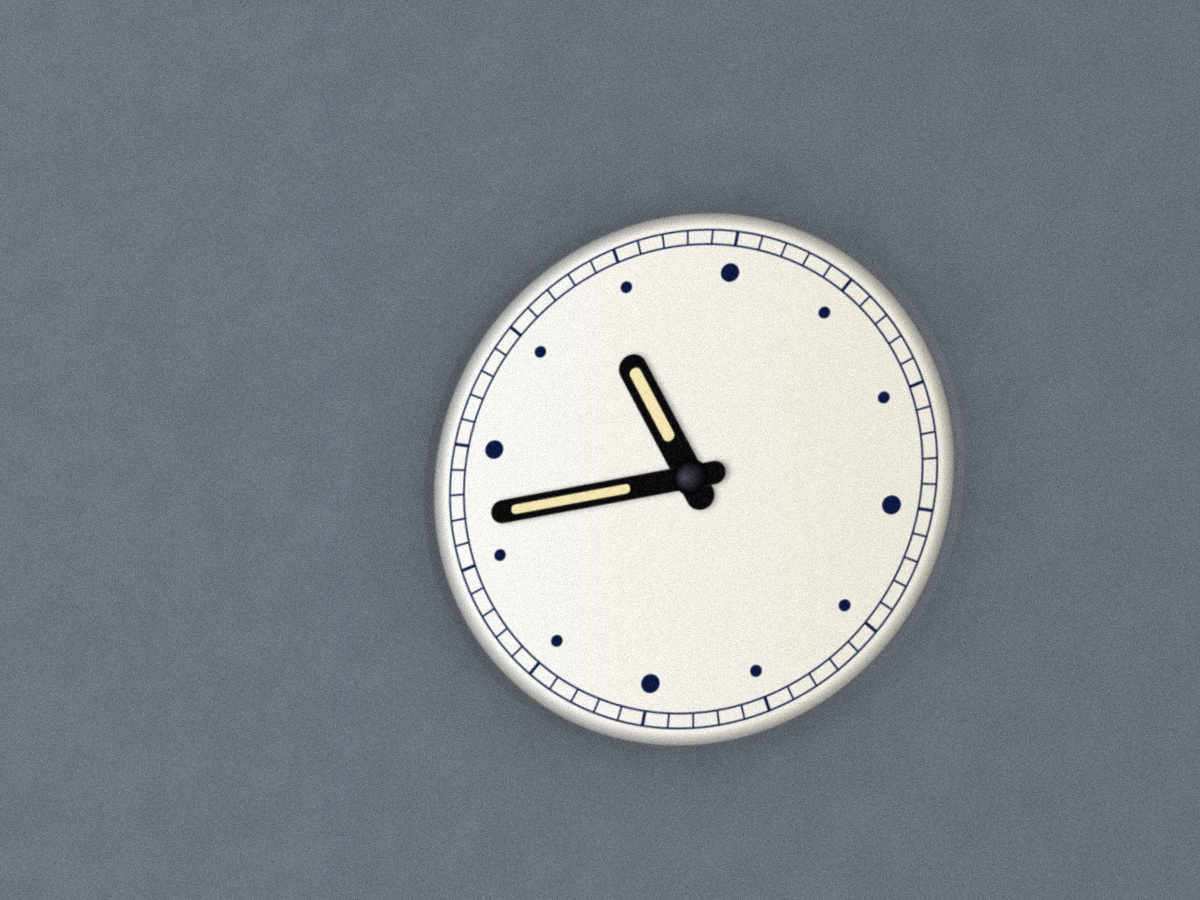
10 h 42 min
